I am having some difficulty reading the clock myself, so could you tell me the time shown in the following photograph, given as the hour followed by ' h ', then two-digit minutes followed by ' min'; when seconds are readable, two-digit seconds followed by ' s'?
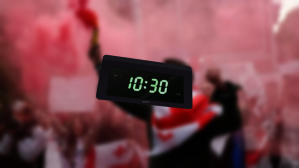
10 h 30 min
